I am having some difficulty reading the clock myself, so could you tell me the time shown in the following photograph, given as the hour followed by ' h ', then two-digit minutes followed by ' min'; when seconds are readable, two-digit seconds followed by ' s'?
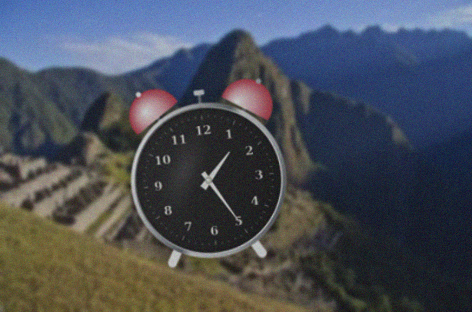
1 h 25 min
